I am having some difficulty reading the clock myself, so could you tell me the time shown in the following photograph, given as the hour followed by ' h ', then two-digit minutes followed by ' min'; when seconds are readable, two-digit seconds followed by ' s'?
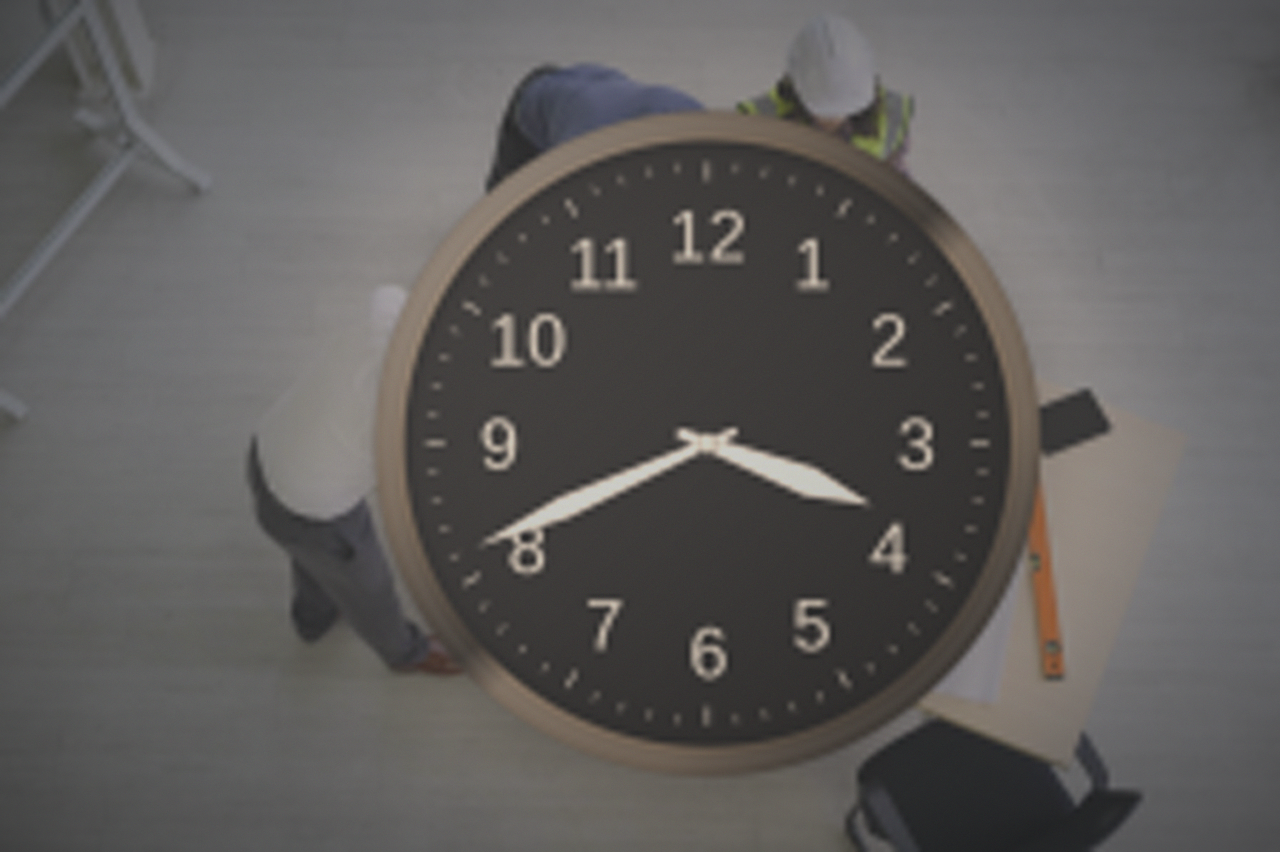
3 h 41 min
